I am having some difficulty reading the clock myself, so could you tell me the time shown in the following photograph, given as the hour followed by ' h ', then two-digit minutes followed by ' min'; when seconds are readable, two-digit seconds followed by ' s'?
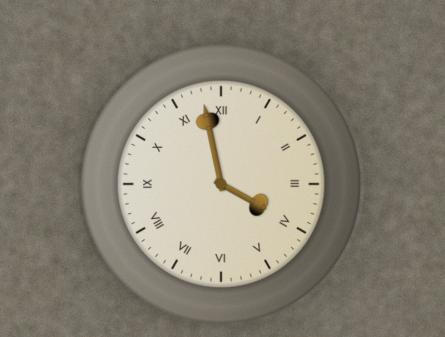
3 h 58 min
